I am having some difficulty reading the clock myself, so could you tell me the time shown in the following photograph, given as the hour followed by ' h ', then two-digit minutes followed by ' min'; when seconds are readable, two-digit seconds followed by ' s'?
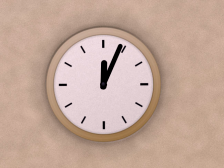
12 h 04 min
